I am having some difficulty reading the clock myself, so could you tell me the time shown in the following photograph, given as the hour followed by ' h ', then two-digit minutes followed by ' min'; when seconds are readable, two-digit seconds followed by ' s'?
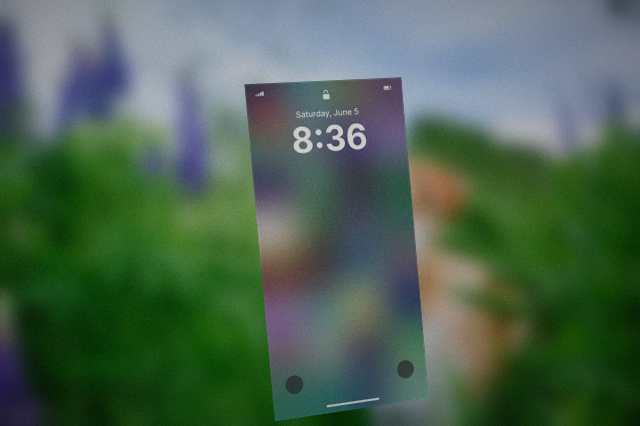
8 h 36 min
